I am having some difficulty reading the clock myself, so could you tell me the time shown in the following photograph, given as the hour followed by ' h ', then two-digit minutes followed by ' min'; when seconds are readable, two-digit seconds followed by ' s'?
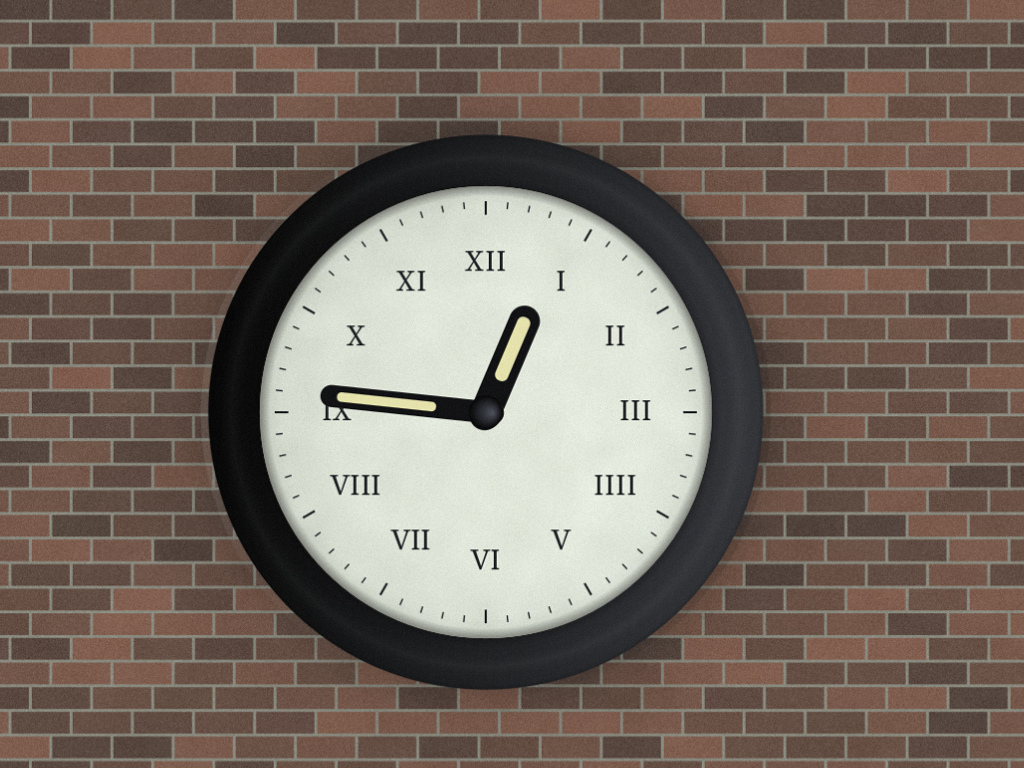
12 h 46 min
